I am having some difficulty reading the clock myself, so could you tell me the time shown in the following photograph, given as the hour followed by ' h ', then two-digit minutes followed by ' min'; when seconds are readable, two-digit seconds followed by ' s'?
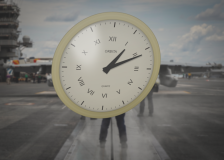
1 h 11 min
